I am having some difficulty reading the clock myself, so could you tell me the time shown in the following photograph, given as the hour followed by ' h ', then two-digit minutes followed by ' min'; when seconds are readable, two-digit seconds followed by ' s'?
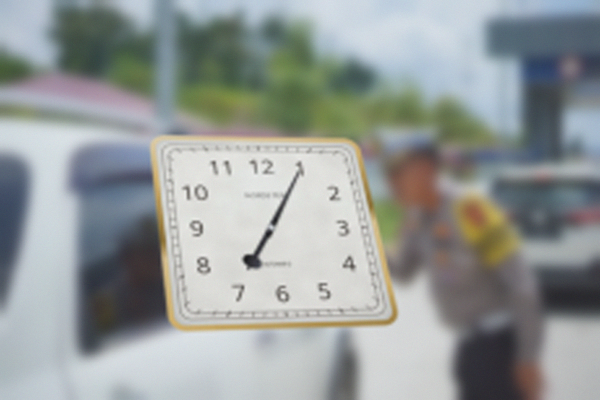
7 h 05 min
